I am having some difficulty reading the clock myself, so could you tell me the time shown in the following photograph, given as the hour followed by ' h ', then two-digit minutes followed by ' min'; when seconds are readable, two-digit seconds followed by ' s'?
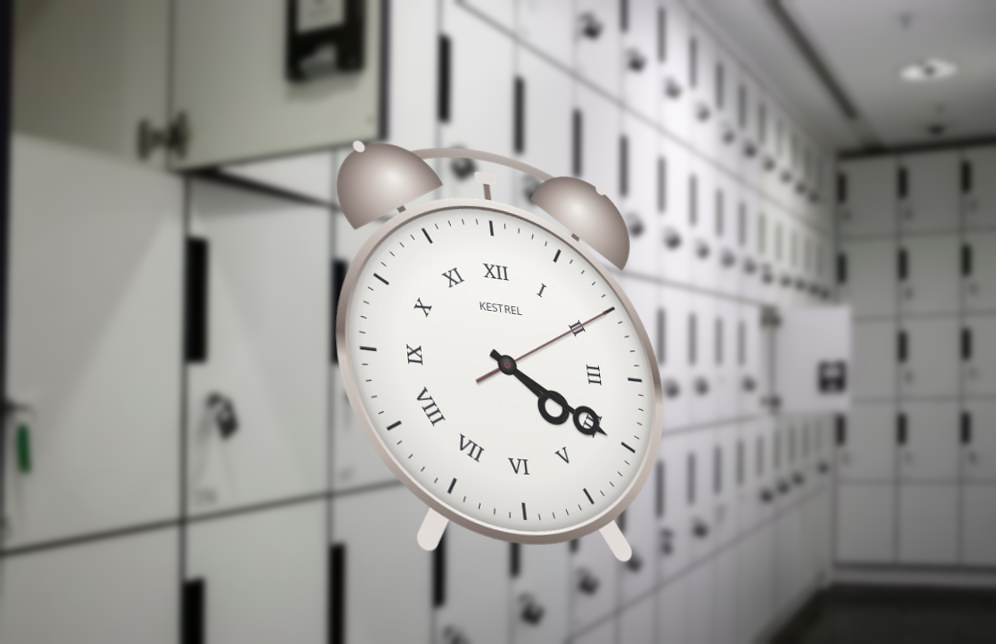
4 h 20 min 10 s
